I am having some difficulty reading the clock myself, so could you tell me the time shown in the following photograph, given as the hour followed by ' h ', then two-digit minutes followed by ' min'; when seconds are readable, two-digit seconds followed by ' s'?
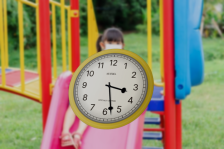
3 h 28 min
